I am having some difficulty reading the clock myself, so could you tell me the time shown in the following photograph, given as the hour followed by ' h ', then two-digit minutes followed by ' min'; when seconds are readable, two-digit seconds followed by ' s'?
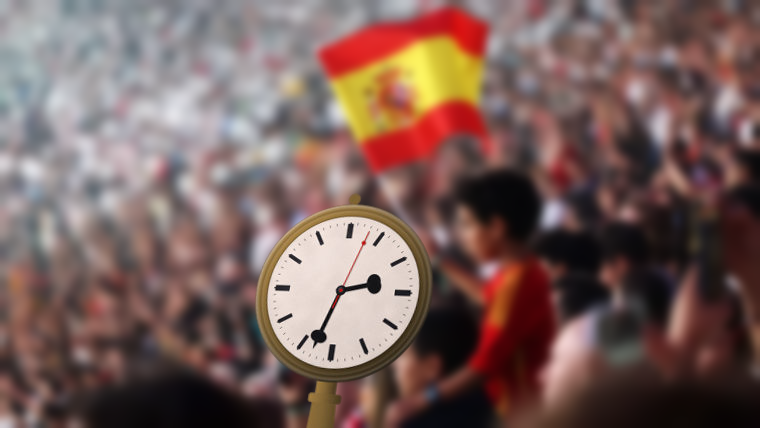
2 h 33 min 03 s
